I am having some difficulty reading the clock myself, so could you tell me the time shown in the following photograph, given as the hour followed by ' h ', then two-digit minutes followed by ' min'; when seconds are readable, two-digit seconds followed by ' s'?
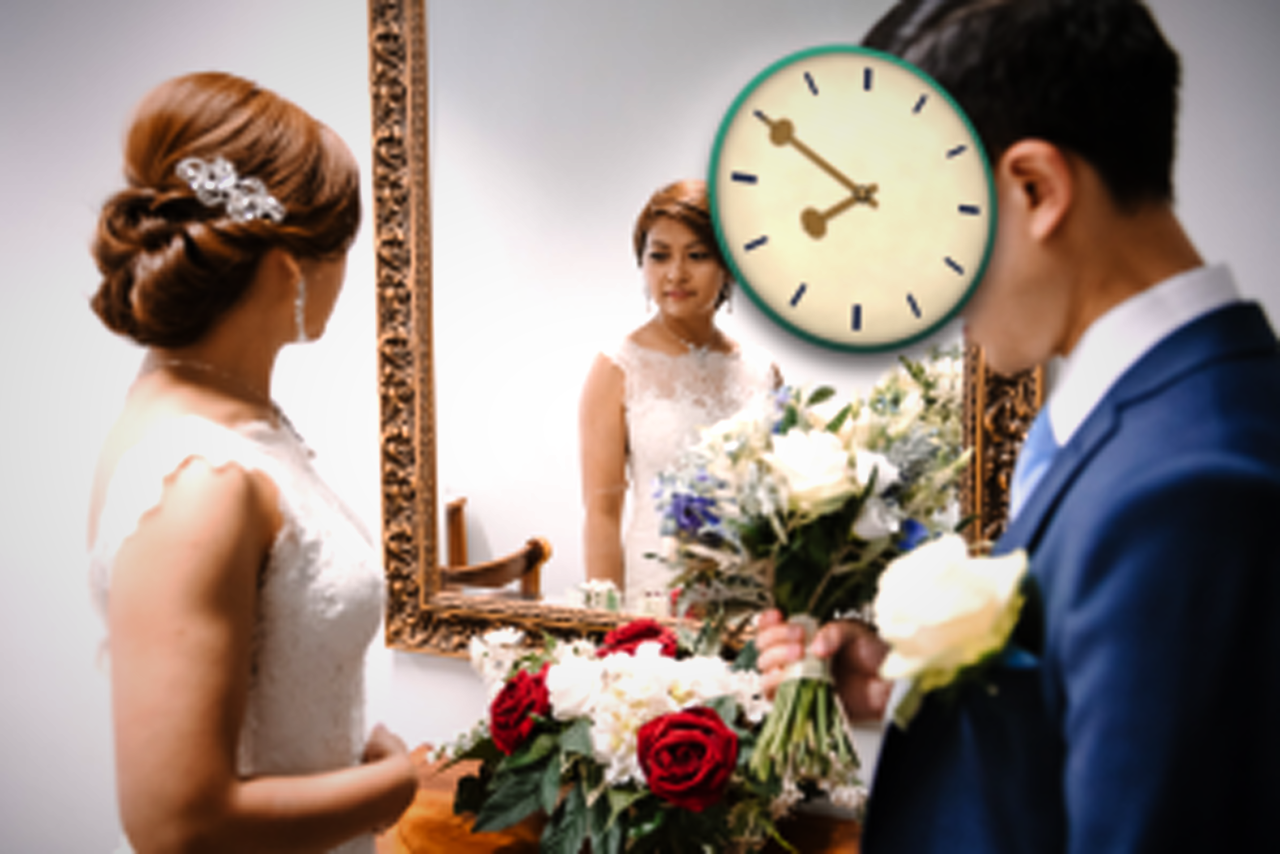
7 h 50 min
